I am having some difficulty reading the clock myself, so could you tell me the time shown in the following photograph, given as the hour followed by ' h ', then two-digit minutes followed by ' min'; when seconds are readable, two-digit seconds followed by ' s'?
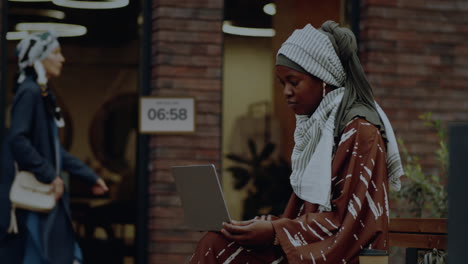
6 h 58 min
